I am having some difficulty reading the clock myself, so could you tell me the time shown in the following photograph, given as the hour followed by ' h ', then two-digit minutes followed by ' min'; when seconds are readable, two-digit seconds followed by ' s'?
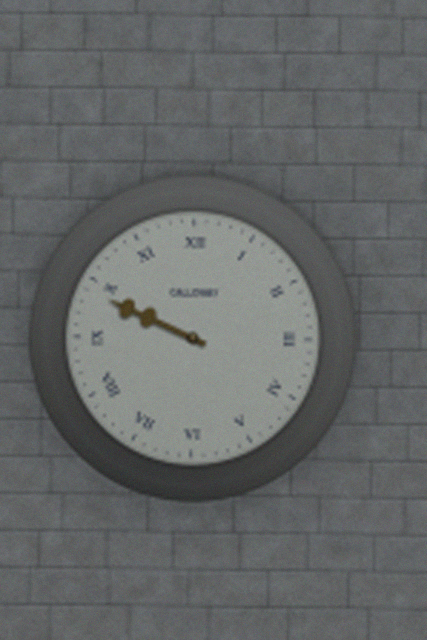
9 h 49 min
